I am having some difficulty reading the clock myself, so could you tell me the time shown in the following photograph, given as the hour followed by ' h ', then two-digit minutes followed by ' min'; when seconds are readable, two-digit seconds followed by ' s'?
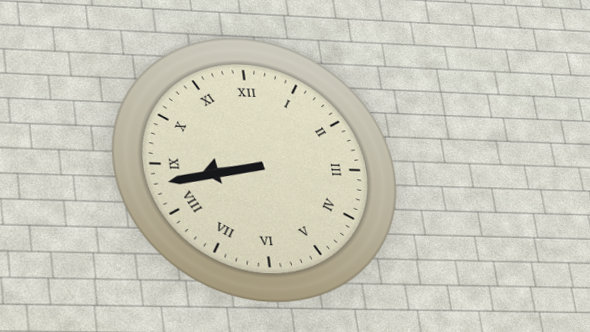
8 h 43 min
